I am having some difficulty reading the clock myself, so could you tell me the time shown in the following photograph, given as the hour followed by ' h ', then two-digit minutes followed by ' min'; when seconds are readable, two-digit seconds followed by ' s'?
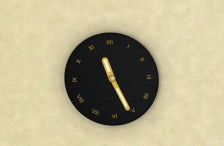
11 h 26 min
